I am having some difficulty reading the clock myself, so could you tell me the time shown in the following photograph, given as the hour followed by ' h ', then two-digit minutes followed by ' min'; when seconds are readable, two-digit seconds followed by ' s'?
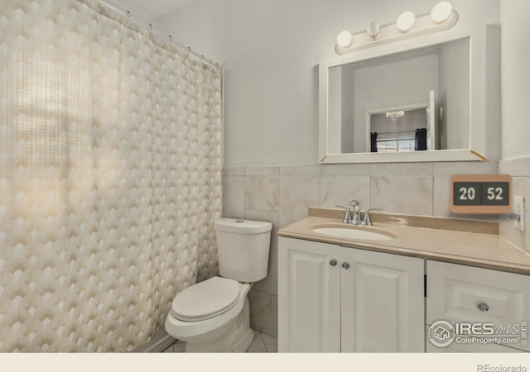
20 h 52 min
